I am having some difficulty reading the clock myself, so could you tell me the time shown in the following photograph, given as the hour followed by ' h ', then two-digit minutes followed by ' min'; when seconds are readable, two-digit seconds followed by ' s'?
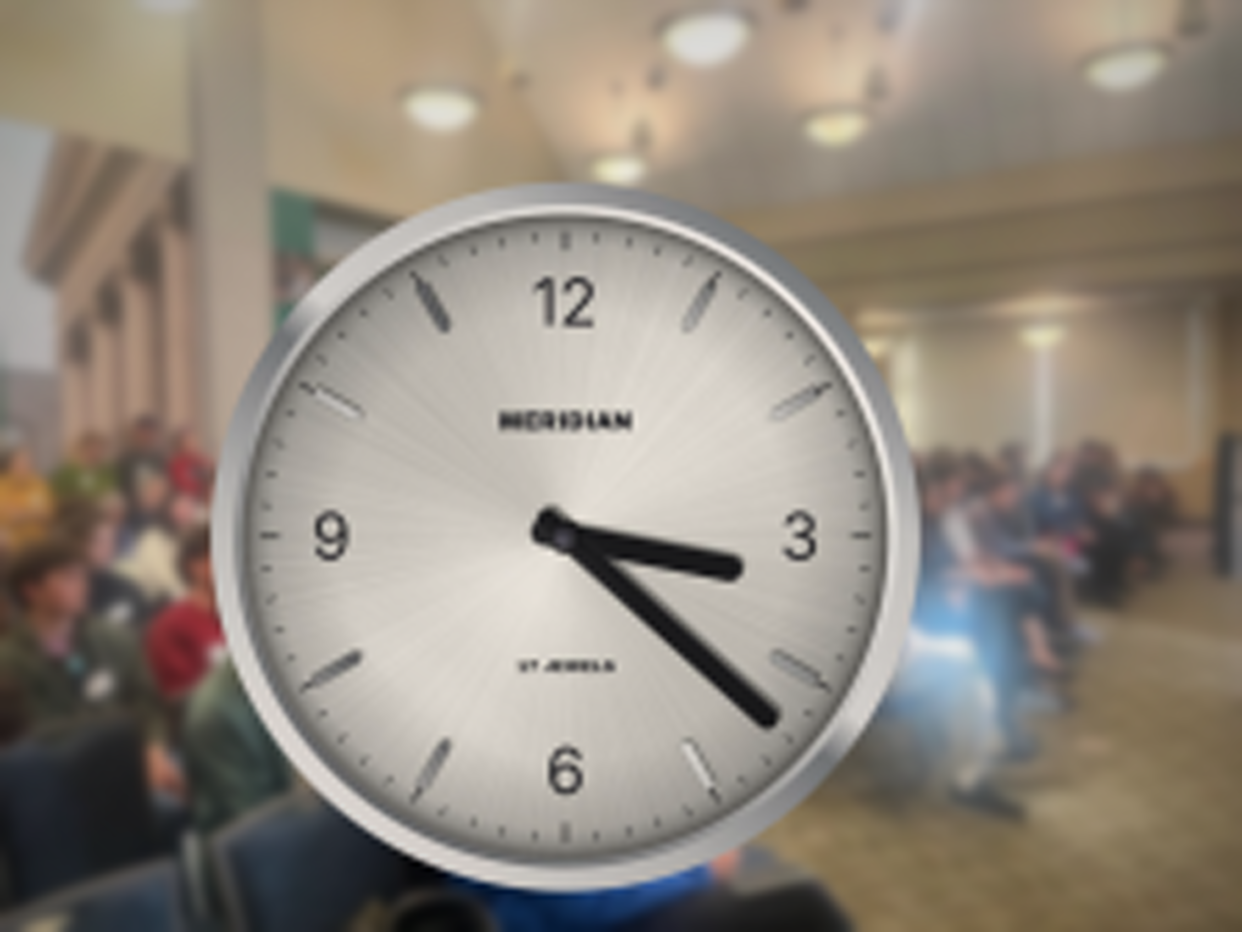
3 h 22 min
